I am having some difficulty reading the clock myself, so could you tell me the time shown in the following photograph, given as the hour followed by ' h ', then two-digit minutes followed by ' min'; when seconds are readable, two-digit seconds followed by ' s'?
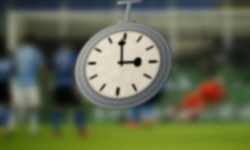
2 h 59 min
